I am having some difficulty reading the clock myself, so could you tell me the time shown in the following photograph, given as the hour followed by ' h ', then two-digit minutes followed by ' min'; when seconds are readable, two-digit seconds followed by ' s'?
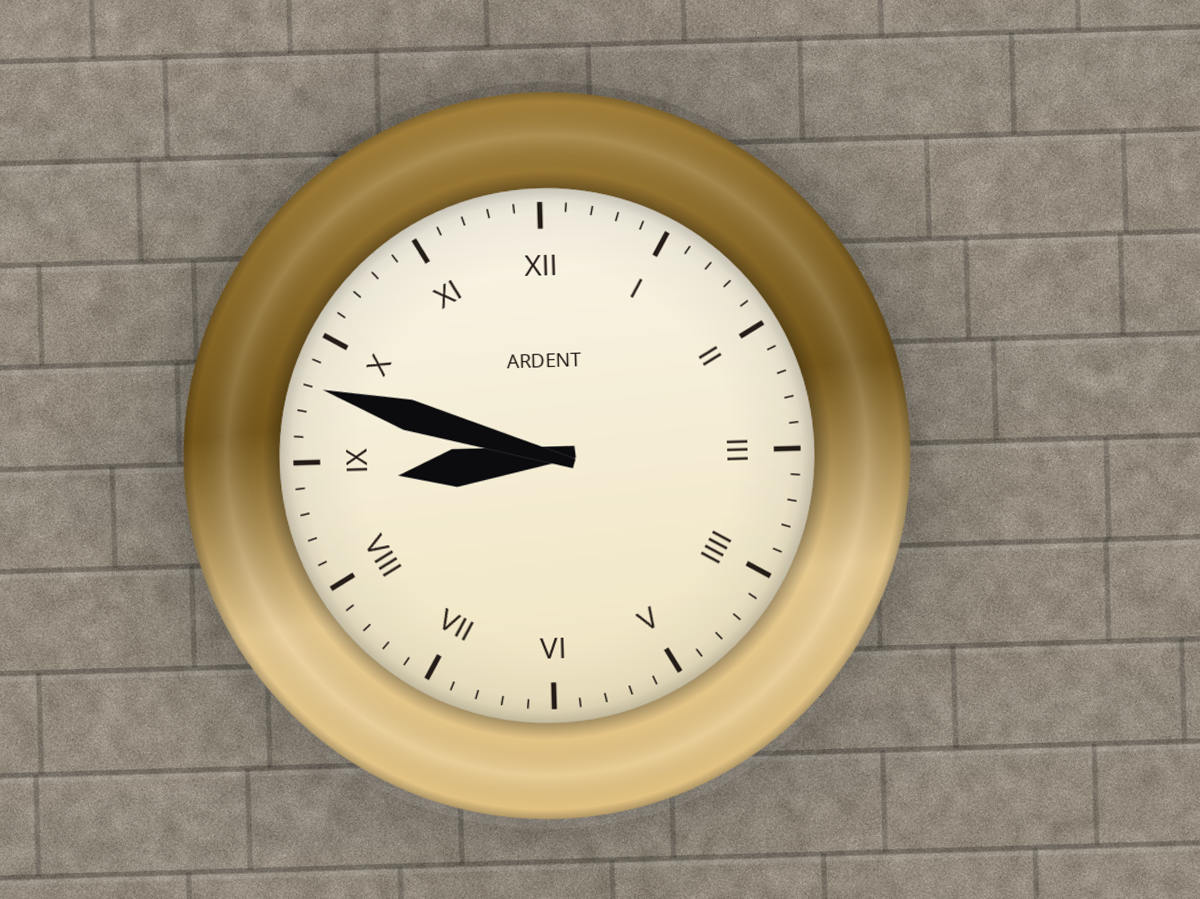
8 h 48 min
